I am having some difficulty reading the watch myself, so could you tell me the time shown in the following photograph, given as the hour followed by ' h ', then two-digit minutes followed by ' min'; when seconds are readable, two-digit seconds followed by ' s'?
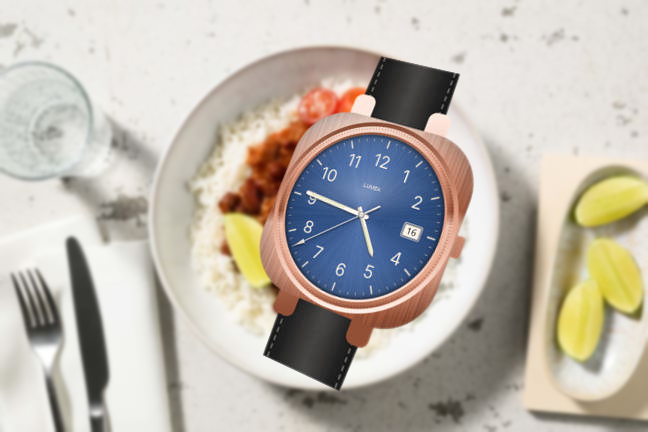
4 h 45 min 38 s
